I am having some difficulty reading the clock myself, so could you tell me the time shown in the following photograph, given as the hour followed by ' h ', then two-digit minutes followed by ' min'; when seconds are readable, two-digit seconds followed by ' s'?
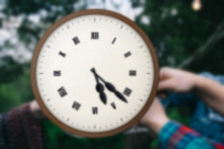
5 h 22 min
